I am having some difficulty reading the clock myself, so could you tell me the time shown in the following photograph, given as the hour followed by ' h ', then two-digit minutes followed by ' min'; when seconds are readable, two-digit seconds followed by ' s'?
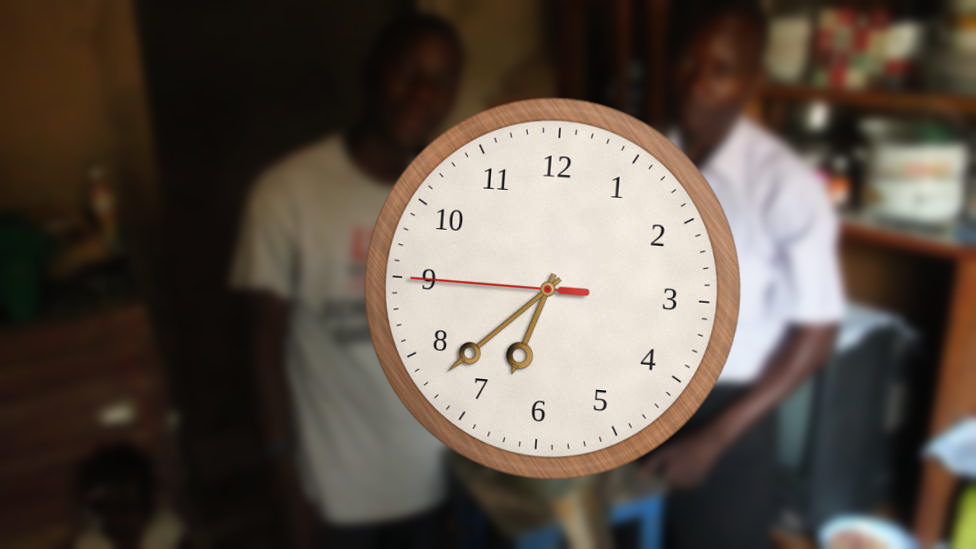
6 h 37 min 45 s
